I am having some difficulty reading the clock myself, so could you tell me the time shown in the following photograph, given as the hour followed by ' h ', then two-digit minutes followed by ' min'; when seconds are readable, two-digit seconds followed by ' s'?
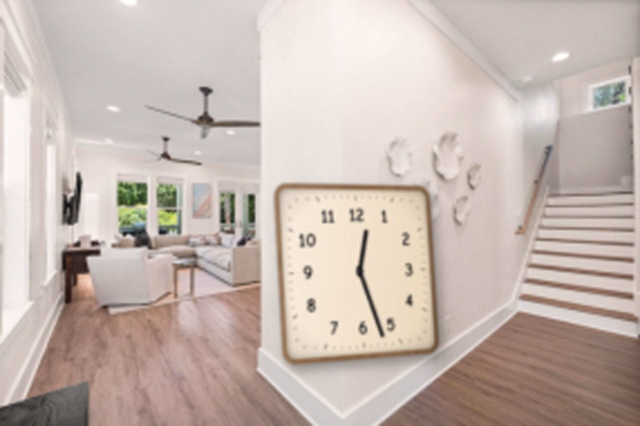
12 h 27 min
